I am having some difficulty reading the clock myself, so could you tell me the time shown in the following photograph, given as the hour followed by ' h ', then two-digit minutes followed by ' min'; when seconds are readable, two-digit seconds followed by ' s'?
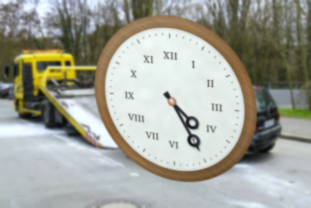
4 h 25 min
